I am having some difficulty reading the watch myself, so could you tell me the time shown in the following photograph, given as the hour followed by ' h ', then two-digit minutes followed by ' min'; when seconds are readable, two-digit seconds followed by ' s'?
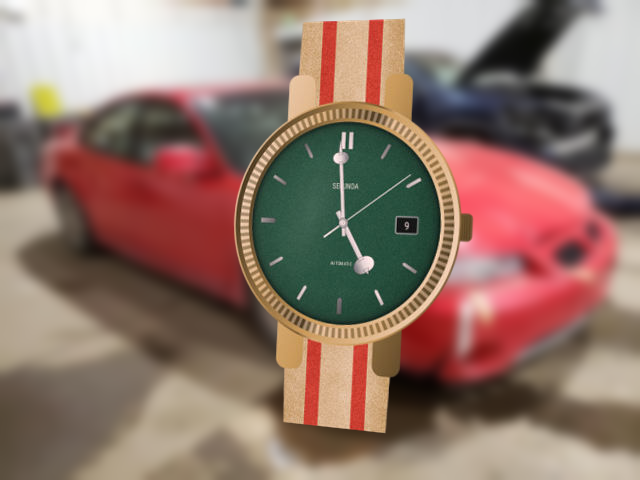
4 h 59 min 09 s
